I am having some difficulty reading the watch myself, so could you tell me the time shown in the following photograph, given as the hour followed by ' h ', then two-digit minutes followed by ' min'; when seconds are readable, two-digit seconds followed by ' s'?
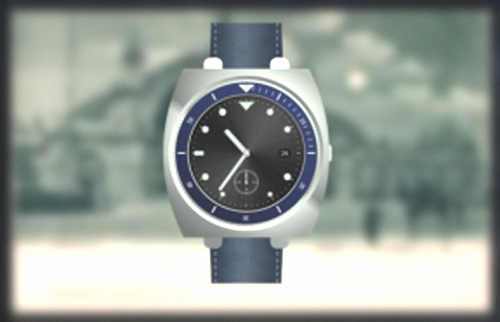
10 h 36 min
